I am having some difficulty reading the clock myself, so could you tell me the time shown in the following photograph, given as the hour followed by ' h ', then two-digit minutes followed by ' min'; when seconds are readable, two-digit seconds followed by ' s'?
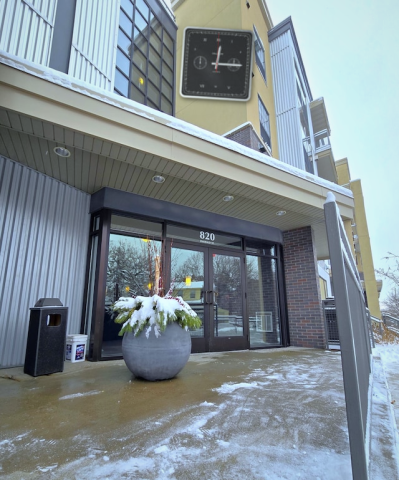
12 h 15 min
